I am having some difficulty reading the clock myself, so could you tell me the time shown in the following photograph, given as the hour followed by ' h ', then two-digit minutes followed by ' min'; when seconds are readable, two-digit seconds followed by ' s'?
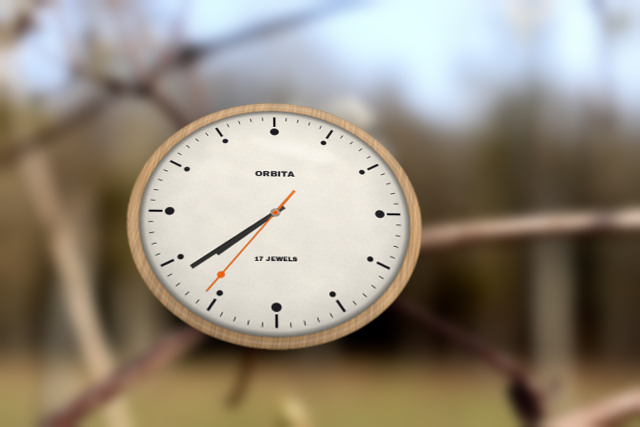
7 h 38 min 36 s
